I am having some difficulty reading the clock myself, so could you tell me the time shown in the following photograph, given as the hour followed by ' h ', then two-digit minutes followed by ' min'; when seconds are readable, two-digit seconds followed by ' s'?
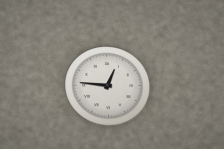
12 h 46 min
